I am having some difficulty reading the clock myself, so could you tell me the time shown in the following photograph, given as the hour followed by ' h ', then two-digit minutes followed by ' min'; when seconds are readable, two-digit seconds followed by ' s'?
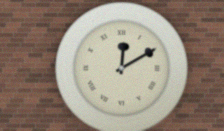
12 h 10 min
